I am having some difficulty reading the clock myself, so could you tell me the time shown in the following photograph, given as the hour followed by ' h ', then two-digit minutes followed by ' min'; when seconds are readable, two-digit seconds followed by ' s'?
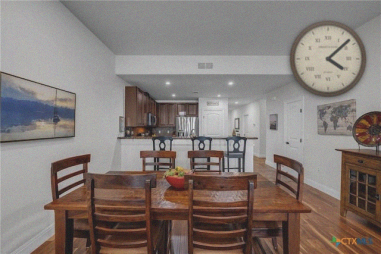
4 h 08 min
